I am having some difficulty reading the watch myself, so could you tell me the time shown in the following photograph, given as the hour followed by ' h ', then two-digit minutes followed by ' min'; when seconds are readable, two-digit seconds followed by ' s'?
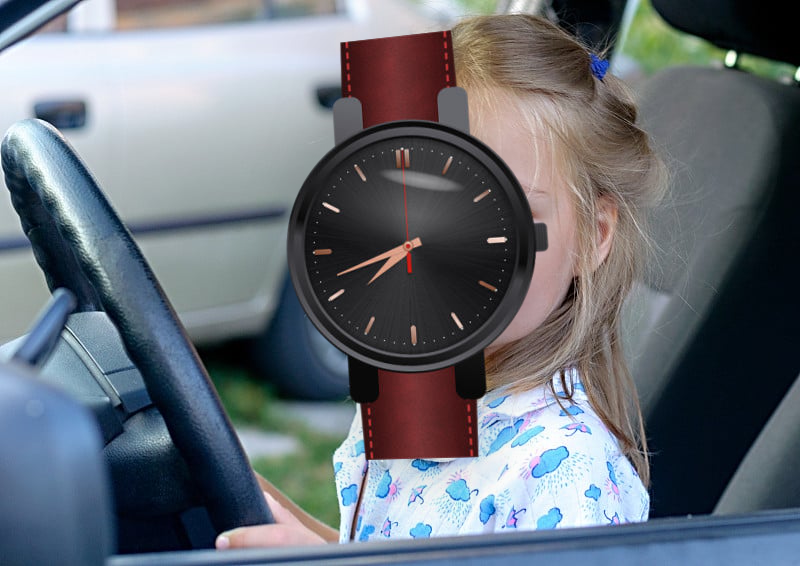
7 h 42 min 00 s
